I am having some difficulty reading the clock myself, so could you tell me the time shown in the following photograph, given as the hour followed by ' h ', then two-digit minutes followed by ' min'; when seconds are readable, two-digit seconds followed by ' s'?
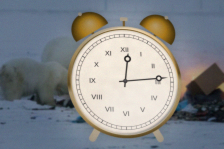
12 h 14 min
